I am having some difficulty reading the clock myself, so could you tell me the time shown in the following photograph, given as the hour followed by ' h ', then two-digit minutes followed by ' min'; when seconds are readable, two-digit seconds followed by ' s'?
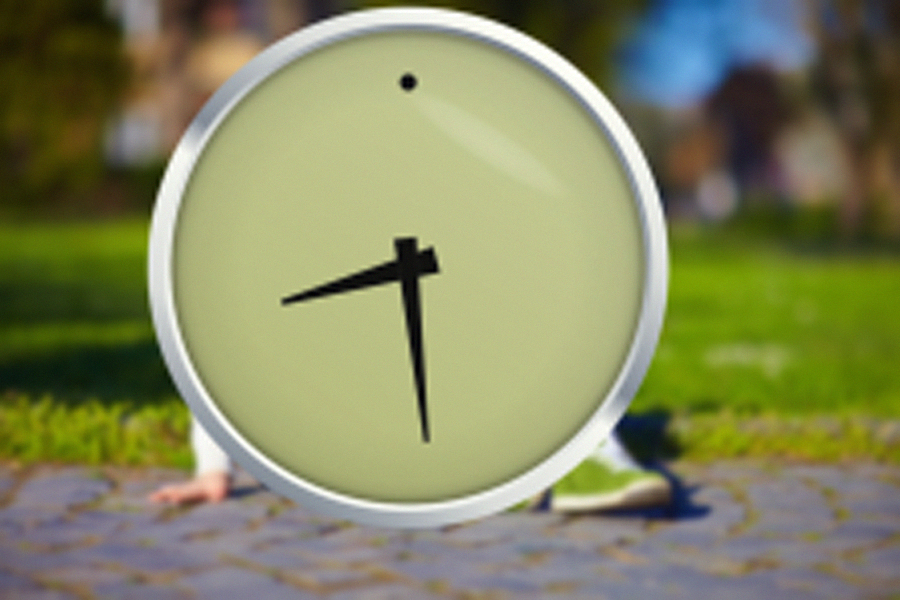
8 h 29 min
